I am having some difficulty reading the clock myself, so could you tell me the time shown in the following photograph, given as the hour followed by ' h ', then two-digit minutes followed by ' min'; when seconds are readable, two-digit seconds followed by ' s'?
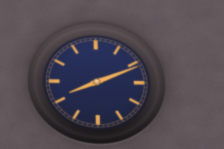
8 h 11 min
